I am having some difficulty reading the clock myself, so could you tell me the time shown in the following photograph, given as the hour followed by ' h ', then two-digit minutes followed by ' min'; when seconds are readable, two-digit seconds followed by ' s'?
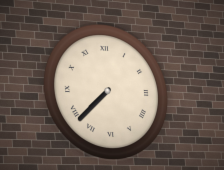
7 h 38 min
